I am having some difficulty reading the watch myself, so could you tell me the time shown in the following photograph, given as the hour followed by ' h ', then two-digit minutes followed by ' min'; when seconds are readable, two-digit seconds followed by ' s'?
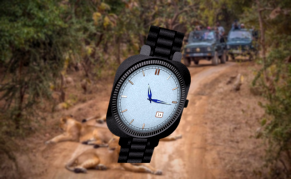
11 h 16 min
